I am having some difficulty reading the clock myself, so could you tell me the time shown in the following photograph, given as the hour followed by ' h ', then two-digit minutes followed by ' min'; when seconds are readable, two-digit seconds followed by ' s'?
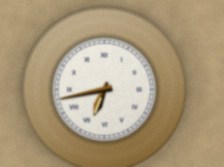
6 h 43 min
